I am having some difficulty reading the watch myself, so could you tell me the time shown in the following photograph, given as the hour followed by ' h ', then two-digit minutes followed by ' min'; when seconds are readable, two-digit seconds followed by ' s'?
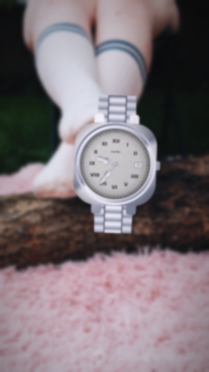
9 h 36 min
